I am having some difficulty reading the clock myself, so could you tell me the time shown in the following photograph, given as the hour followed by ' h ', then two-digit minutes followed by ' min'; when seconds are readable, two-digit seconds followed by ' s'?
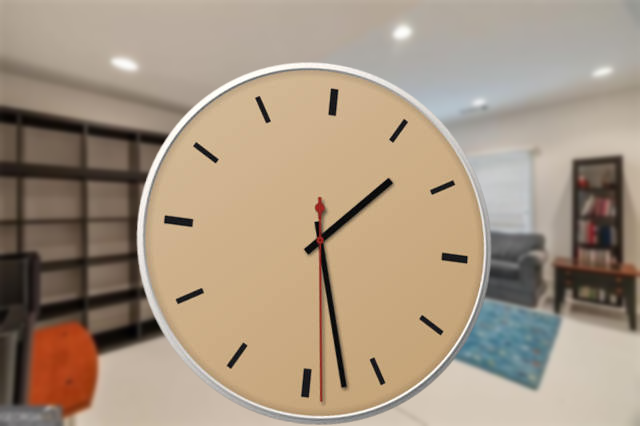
1 h 27 min 29 s
